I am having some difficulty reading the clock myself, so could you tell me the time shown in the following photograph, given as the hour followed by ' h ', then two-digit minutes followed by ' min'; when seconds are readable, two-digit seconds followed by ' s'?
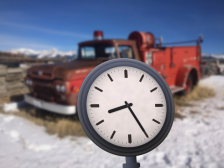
8 h 25 min
